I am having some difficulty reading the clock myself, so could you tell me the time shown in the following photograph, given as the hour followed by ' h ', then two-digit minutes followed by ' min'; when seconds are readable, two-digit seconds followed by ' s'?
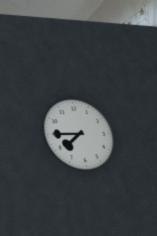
7 h 45 min
